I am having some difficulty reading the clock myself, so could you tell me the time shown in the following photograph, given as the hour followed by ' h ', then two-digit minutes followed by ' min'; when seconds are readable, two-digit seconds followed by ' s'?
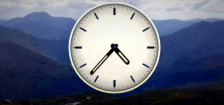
4 h 37 min
